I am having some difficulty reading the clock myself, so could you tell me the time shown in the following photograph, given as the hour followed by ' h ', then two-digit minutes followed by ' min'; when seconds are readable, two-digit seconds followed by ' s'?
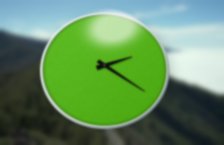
2 h 21 min
